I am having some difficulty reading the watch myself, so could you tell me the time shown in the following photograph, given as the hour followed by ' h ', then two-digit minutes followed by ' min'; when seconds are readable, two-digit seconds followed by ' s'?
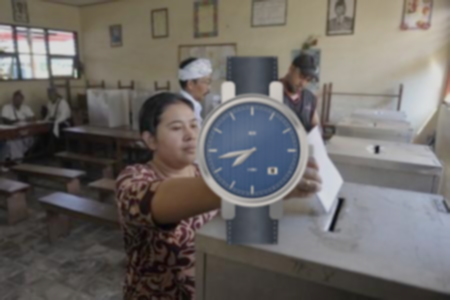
7 h 43 min
